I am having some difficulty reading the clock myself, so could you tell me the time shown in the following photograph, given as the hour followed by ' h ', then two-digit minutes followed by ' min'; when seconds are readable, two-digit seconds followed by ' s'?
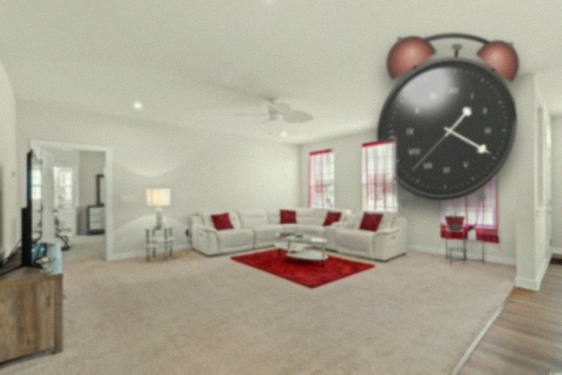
1 h 19 min 37 s
